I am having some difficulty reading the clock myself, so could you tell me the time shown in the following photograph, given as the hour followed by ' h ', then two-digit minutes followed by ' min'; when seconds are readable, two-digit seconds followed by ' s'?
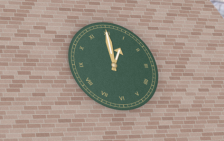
1 h 00 min
